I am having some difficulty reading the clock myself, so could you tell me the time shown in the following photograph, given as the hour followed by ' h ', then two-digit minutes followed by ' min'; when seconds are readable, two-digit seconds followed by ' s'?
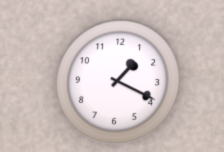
1 h 19 min
